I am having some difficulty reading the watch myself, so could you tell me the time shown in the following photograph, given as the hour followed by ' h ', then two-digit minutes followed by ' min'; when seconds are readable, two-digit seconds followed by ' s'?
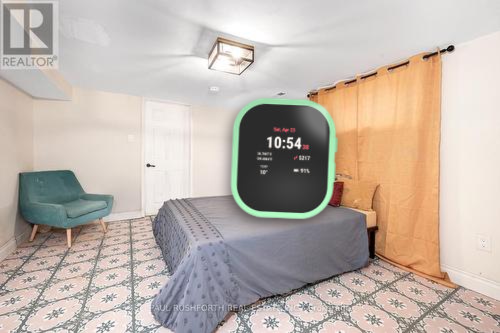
10 h 54 min
